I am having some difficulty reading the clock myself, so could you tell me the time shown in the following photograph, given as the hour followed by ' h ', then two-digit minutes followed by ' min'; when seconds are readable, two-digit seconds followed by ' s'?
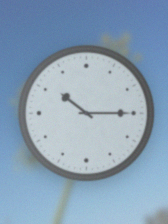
10 h 15 min
